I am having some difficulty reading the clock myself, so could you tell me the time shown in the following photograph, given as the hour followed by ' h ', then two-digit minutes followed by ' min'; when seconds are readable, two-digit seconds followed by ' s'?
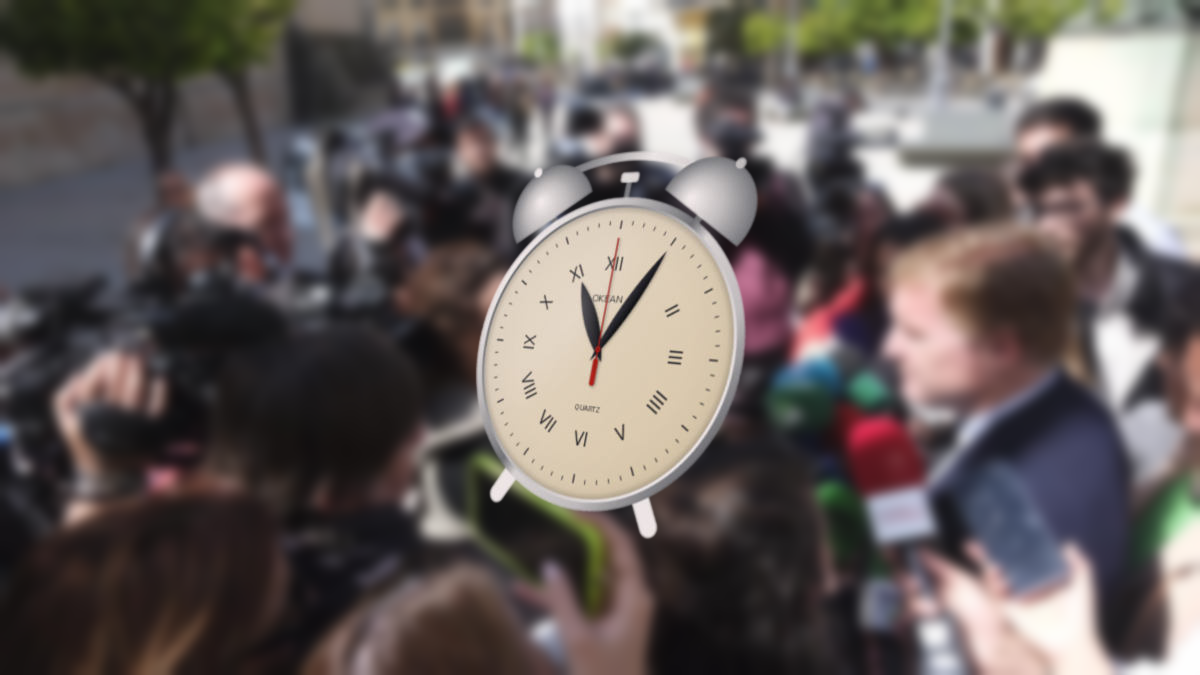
11 h 05 min 00 s
